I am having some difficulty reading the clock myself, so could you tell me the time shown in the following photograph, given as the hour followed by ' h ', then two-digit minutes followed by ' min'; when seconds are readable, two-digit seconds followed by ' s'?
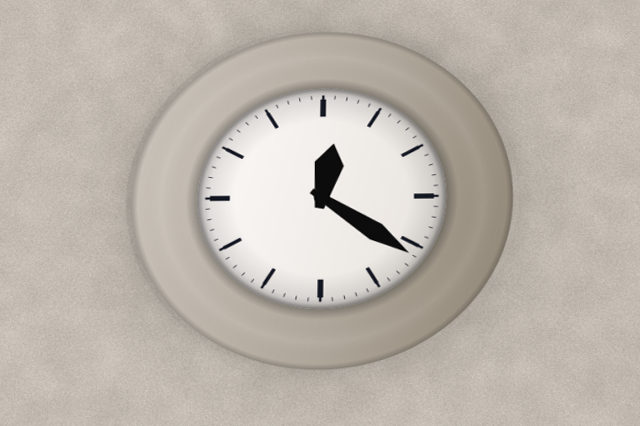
12 h 21 min
